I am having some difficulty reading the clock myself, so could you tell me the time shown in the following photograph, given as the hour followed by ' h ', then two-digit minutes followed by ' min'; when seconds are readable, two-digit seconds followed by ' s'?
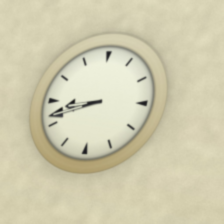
8 h 42 min
